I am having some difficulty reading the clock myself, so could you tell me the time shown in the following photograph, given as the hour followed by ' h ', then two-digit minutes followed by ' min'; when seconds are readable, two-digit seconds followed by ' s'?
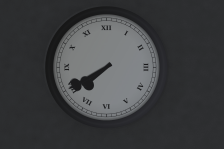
7 h 40 min
